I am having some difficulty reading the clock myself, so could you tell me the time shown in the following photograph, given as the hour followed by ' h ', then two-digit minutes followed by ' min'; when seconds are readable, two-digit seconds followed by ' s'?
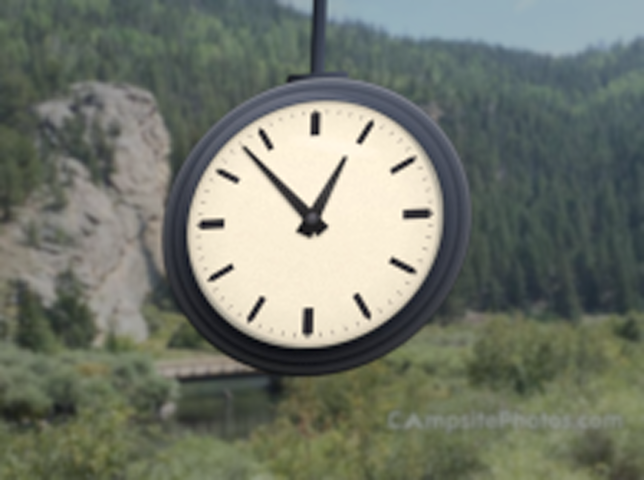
12 h 53 min
